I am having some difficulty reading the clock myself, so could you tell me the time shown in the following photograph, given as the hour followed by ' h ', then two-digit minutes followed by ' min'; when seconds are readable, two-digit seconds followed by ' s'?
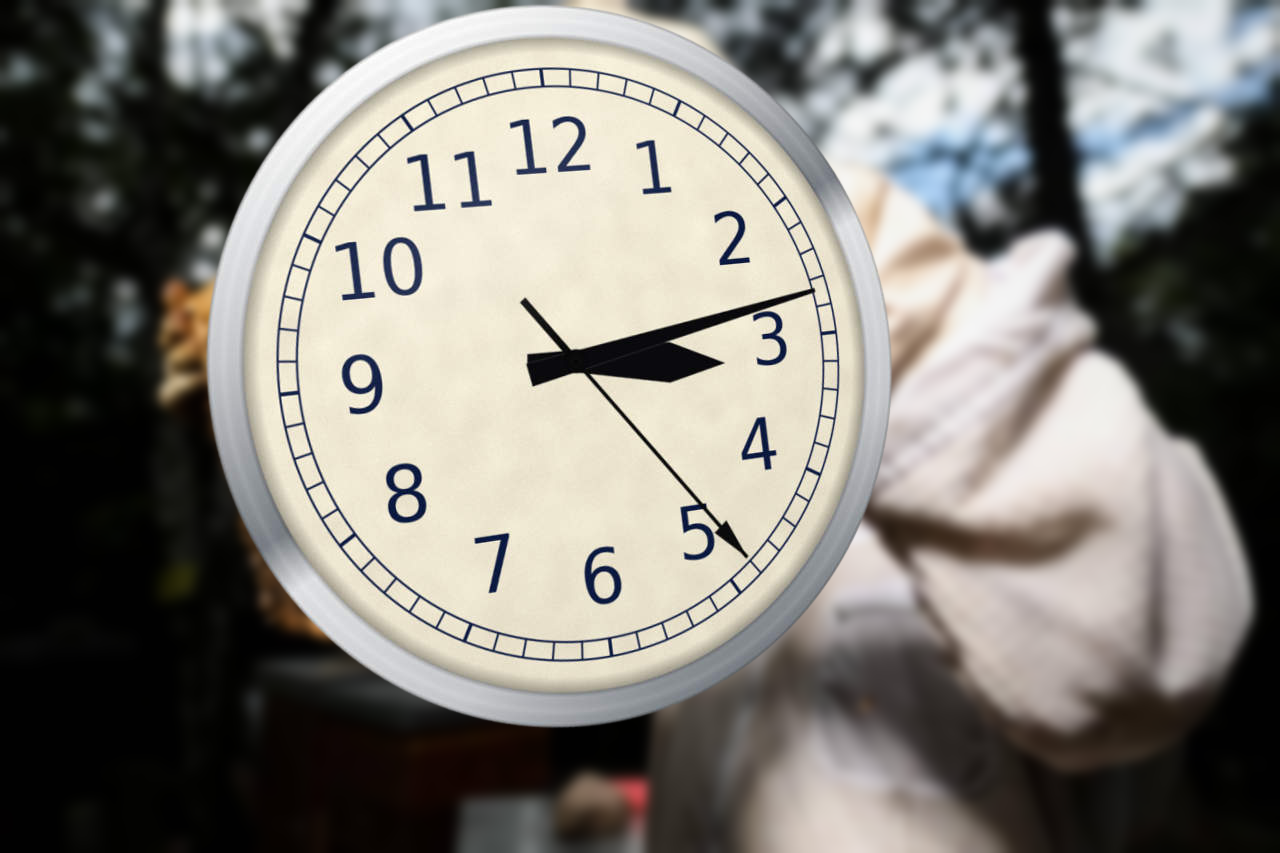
3 h 13 min 24 s
